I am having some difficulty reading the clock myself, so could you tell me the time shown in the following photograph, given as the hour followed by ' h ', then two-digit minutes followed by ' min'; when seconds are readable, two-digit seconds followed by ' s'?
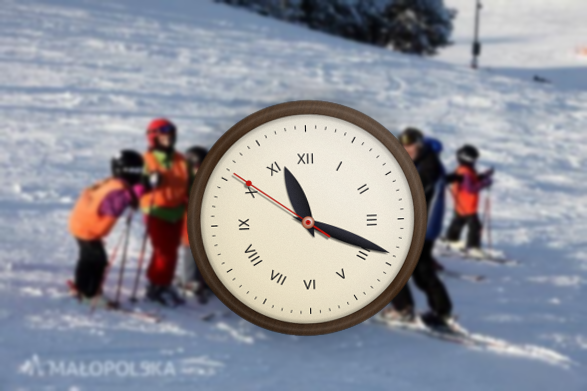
11 h 18 min 51 s
